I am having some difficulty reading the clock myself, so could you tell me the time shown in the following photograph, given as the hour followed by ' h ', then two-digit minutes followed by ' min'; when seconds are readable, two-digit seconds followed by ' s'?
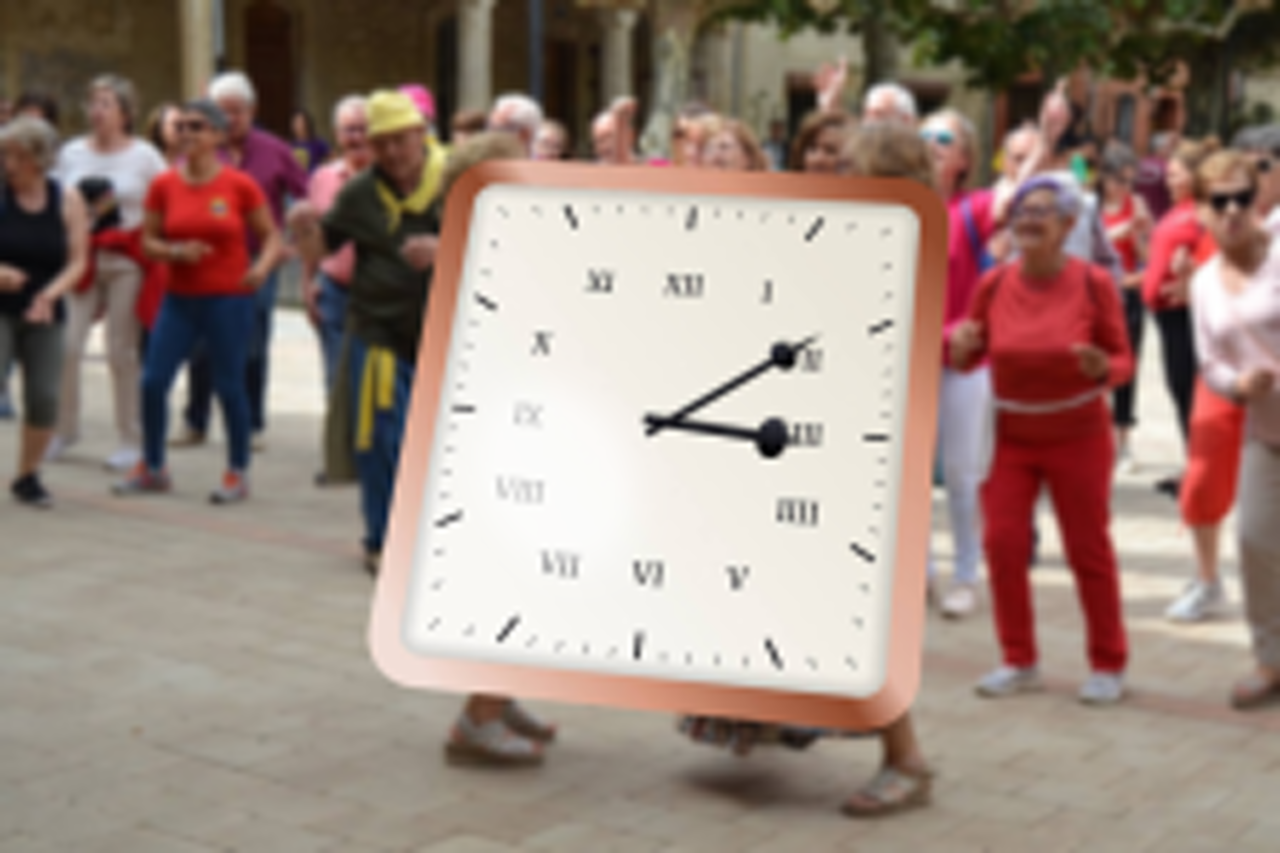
3 h 09 min
